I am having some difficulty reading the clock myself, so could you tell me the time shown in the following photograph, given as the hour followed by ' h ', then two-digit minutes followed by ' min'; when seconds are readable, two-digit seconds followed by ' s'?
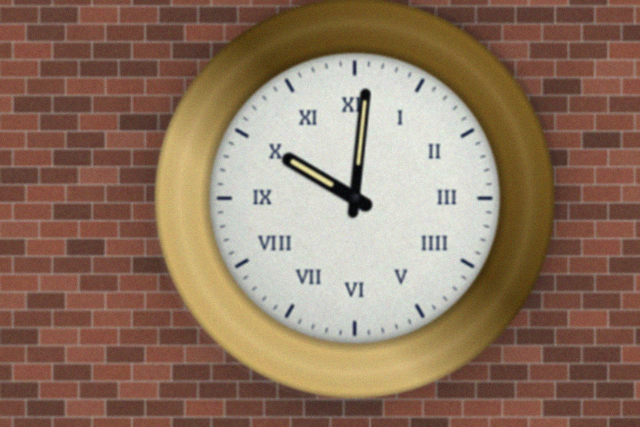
10 h 01 min
